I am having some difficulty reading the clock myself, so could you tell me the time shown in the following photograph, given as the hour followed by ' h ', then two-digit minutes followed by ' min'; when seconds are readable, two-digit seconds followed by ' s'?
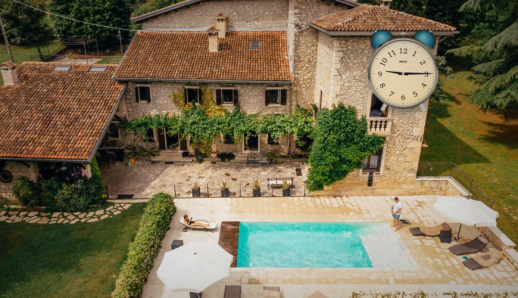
9 h 15 min
